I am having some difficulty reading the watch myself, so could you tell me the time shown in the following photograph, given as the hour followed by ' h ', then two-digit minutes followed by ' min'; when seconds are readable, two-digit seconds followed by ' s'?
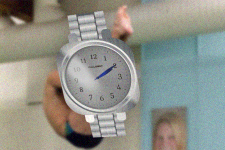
2 h 10 min
